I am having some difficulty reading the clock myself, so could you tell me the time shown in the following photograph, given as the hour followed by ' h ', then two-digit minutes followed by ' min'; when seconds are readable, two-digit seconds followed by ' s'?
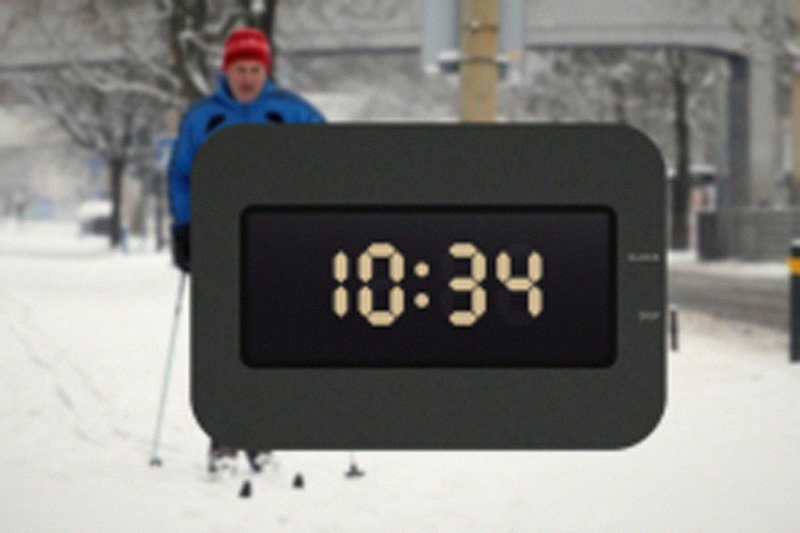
10 h 34 min
